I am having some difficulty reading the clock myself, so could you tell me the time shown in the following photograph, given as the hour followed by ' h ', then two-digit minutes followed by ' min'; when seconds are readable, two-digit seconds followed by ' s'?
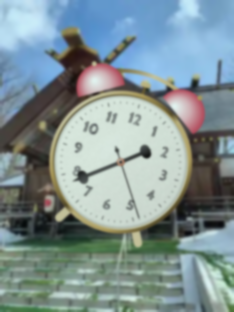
1 h 38 min 24 s
